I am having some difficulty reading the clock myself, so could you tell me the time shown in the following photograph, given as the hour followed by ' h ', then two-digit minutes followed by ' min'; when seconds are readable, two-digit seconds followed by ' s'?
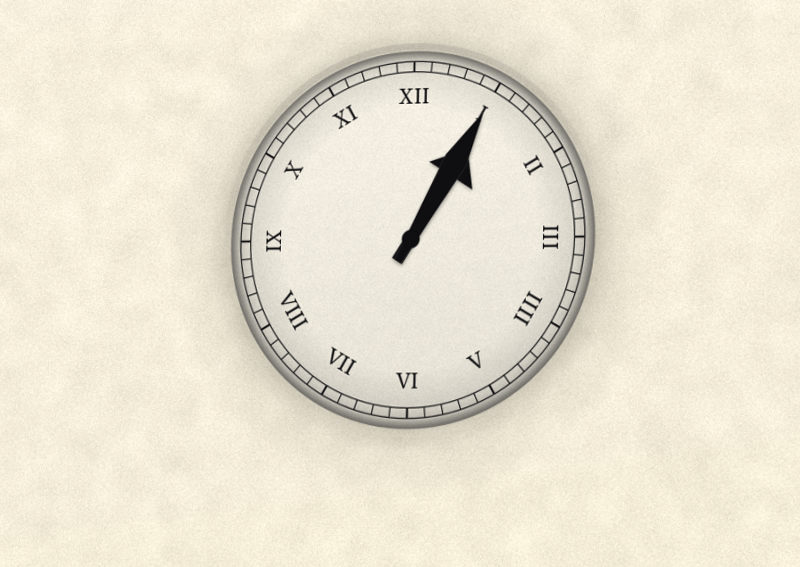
1 h 05 min
